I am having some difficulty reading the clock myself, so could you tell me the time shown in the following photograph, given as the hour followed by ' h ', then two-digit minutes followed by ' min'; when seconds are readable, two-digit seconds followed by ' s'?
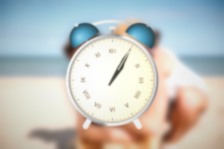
1 h 05 min
